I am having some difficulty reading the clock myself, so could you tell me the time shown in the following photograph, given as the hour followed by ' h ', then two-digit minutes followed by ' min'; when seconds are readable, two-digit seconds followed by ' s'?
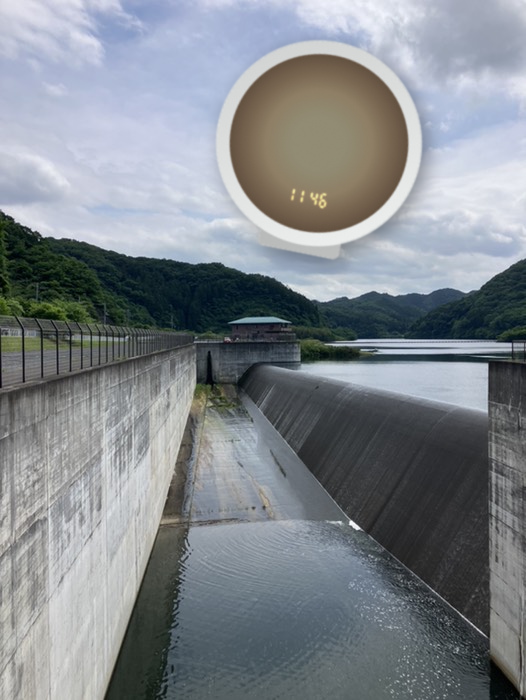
11 h 46 min
